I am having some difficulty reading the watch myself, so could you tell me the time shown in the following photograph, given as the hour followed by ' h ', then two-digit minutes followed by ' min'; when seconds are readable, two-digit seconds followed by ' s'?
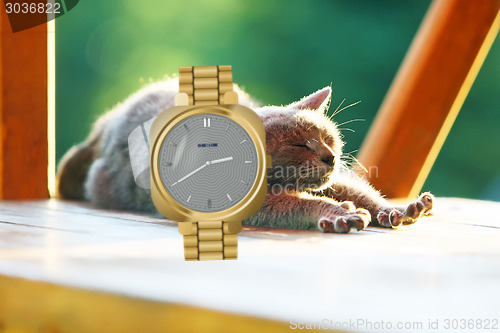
2 h 40 min
